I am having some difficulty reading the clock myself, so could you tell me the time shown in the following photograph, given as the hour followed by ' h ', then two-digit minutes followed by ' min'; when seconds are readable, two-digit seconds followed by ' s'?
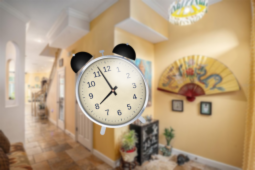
7 h 57 min
